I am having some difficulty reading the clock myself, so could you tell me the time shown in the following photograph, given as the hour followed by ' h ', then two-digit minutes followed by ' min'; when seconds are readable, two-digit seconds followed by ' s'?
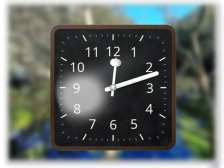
12 h 12 min
